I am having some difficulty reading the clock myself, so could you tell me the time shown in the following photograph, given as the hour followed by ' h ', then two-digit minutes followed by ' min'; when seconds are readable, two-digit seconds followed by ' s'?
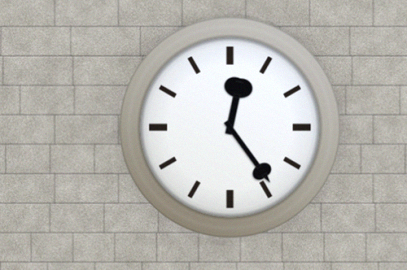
12 h 24 min
